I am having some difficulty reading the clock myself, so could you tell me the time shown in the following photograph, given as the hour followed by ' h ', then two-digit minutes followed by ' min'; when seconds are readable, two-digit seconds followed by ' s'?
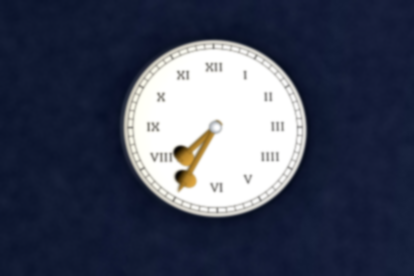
7 h 35 min
